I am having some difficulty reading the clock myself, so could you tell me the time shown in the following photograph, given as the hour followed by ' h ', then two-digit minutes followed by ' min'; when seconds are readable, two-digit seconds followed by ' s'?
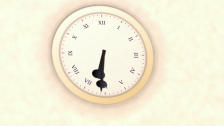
6 h 31 min
